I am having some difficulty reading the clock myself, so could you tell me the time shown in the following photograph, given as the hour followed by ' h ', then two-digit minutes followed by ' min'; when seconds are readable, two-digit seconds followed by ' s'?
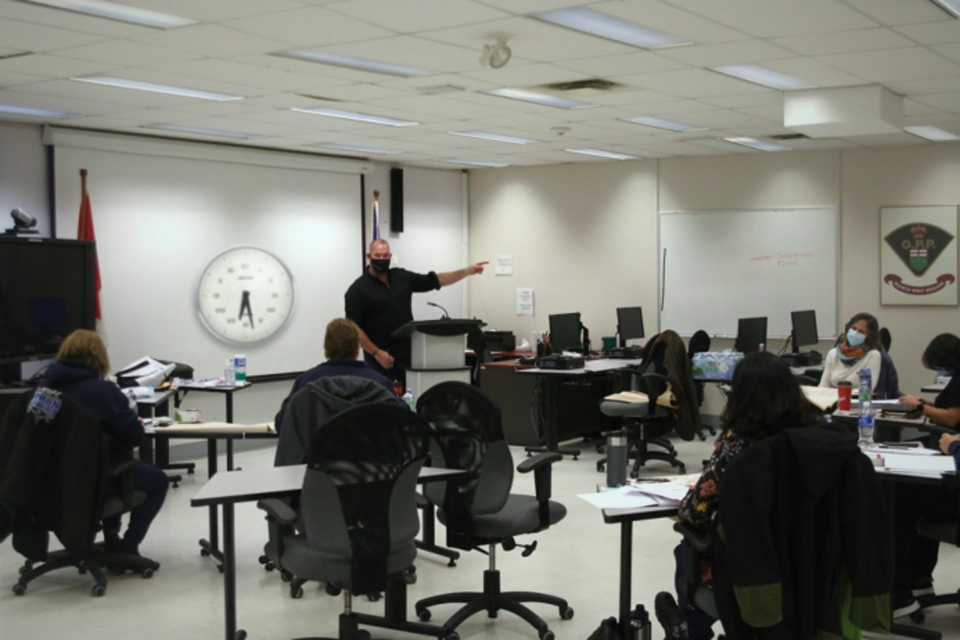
6 h 28 min
